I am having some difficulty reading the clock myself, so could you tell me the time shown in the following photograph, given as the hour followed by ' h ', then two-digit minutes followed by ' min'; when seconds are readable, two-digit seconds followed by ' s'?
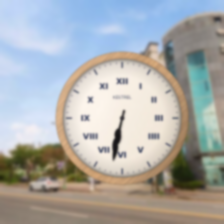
6 h 32 min
